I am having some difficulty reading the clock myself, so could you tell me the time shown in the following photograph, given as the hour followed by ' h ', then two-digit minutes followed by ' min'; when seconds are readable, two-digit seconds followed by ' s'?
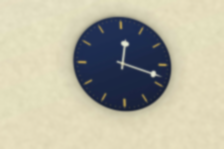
12 h 18 min
